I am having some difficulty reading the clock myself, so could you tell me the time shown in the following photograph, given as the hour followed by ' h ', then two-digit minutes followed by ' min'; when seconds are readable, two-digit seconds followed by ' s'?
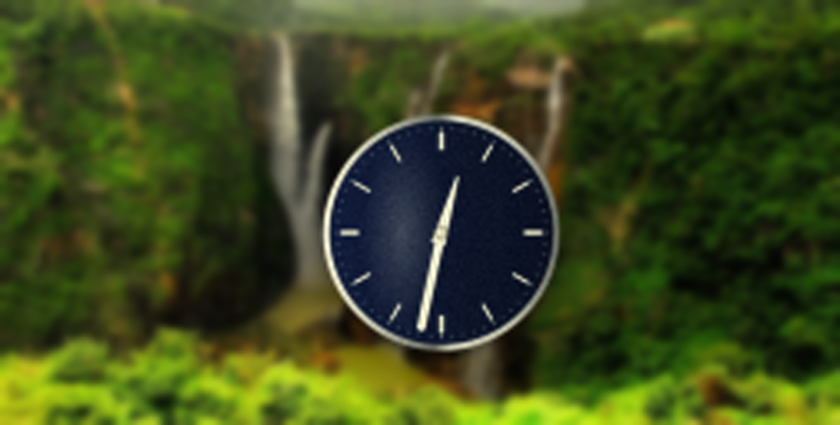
12 h 32 min
